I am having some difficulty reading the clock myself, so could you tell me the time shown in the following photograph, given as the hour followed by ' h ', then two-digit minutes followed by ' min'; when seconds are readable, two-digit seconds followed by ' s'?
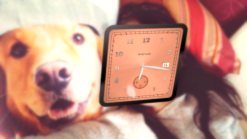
6 h 17 min
